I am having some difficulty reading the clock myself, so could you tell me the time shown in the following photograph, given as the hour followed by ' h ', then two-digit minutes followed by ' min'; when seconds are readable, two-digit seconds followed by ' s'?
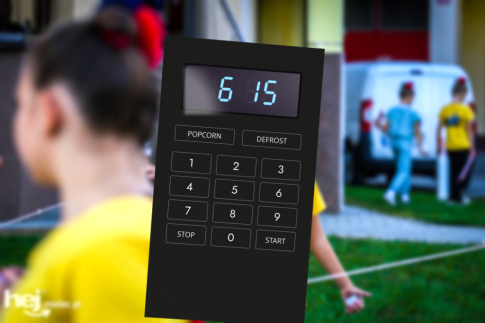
6 h 15 min
